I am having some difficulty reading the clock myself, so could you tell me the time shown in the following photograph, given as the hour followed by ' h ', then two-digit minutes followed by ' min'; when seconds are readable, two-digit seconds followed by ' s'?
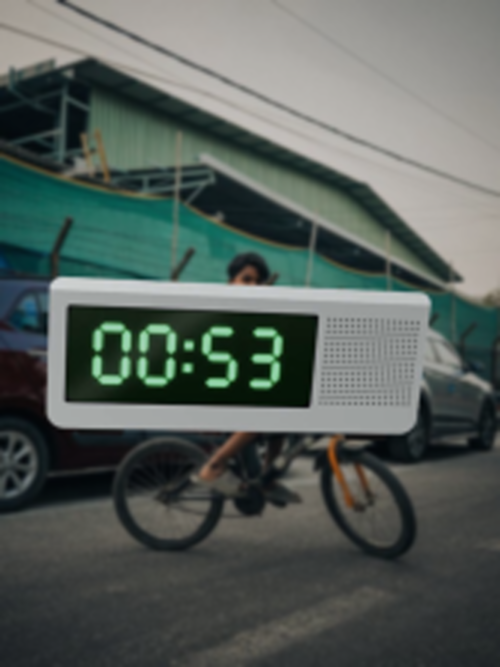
0 h 53 min
